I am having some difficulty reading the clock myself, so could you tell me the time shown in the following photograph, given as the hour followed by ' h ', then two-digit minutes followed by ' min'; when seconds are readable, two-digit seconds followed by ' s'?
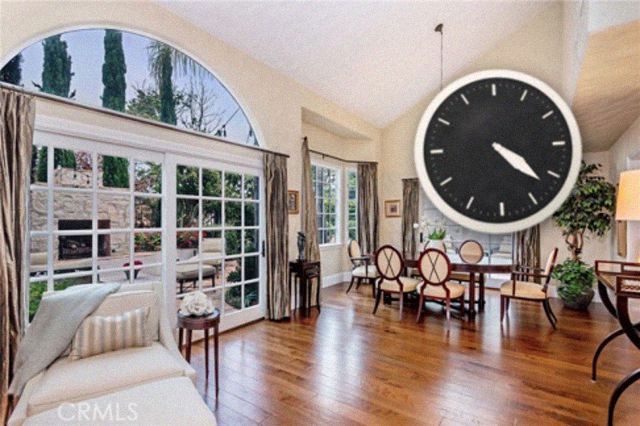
4 h 22 min
